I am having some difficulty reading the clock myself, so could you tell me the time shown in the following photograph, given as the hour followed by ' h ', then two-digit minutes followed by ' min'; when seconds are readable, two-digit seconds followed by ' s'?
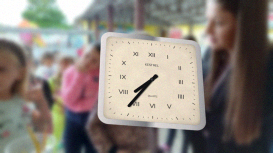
7 h 36 min
